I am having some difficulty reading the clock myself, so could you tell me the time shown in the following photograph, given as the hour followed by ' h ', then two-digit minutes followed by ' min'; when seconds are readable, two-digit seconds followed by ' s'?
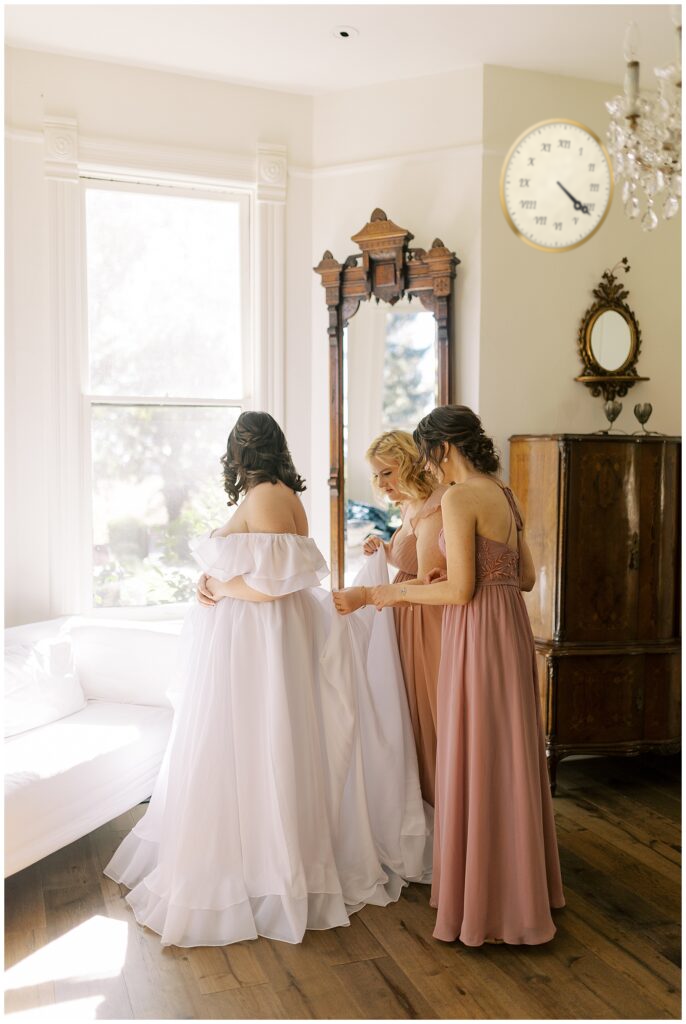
4 h 21 min
